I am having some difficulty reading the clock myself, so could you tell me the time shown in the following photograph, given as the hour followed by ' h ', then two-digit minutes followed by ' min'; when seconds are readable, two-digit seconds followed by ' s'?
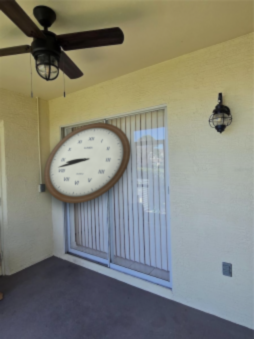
8 h 42 min
